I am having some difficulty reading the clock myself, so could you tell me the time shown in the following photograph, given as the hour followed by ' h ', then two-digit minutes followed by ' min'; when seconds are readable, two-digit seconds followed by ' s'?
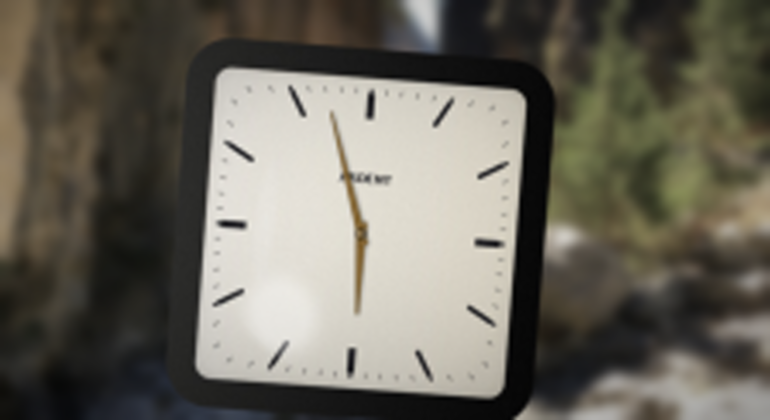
5 h 57 min
